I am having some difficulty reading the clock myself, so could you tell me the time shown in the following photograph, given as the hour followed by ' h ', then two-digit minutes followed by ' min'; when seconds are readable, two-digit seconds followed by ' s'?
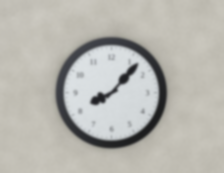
8 h 07 min
